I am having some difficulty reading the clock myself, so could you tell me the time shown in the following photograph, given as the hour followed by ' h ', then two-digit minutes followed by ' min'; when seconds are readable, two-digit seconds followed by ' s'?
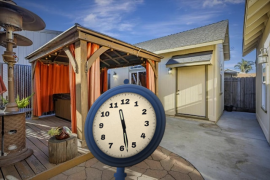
11 h 28 min
